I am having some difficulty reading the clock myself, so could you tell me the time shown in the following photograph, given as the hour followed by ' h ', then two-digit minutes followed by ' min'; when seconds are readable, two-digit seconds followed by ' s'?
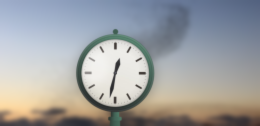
12 h 32 min
